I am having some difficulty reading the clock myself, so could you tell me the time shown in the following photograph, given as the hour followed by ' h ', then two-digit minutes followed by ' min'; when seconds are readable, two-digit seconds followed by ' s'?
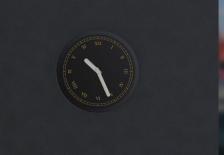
10 h 26 min
